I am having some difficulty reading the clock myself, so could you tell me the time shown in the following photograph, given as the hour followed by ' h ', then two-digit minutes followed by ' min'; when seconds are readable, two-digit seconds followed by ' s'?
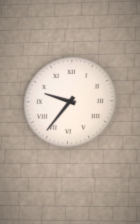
9 h 36 min
